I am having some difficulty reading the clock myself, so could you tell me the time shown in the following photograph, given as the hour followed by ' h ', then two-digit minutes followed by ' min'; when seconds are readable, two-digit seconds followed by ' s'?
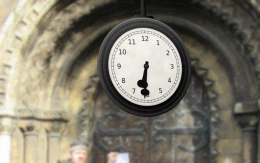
6 h 31 min
